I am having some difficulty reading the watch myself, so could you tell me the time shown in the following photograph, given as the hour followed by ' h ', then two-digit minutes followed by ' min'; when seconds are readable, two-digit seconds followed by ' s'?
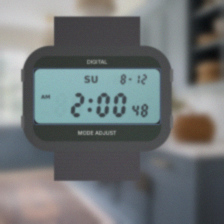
2 h 00 min 48 s
